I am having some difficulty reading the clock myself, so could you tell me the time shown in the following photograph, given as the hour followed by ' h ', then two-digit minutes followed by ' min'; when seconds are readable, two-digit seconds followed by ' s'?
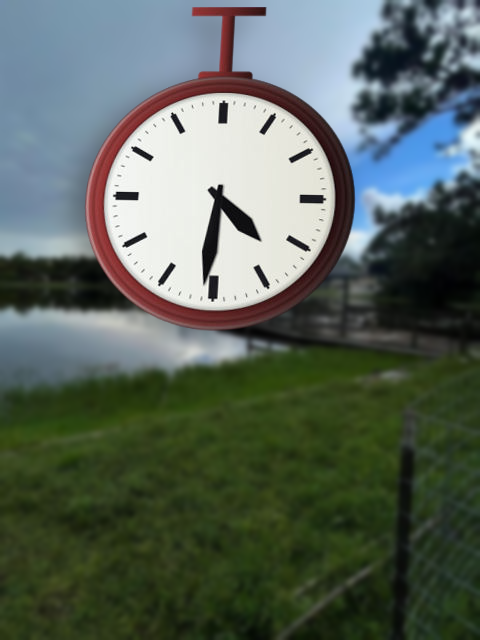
4 h 31 min
